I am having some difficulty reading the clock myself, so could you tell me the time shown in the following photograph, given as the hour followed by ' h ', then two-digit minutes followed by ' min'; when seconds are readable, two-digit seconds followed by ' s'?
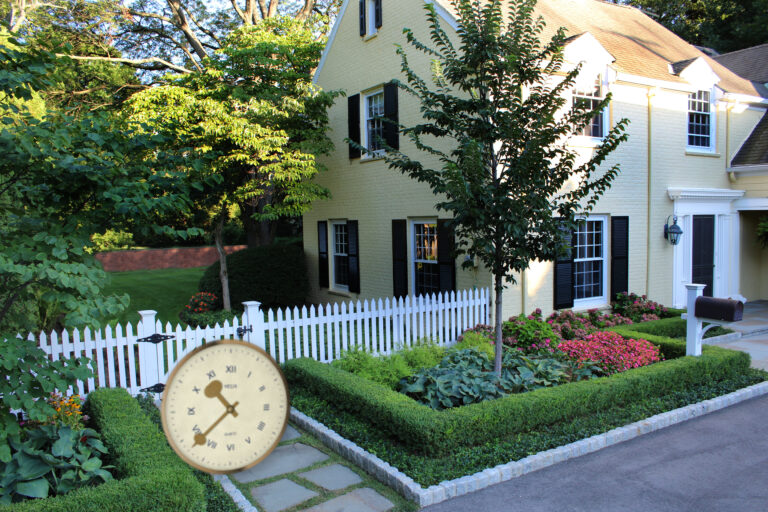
10 h 38 min
